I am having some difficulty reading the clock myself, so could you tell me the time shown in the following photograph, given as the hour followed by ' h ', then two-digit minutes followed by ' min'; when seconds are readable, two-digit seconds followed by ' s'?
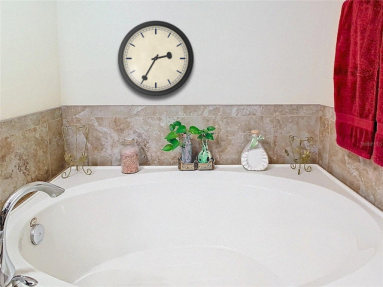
2 h 35 min
